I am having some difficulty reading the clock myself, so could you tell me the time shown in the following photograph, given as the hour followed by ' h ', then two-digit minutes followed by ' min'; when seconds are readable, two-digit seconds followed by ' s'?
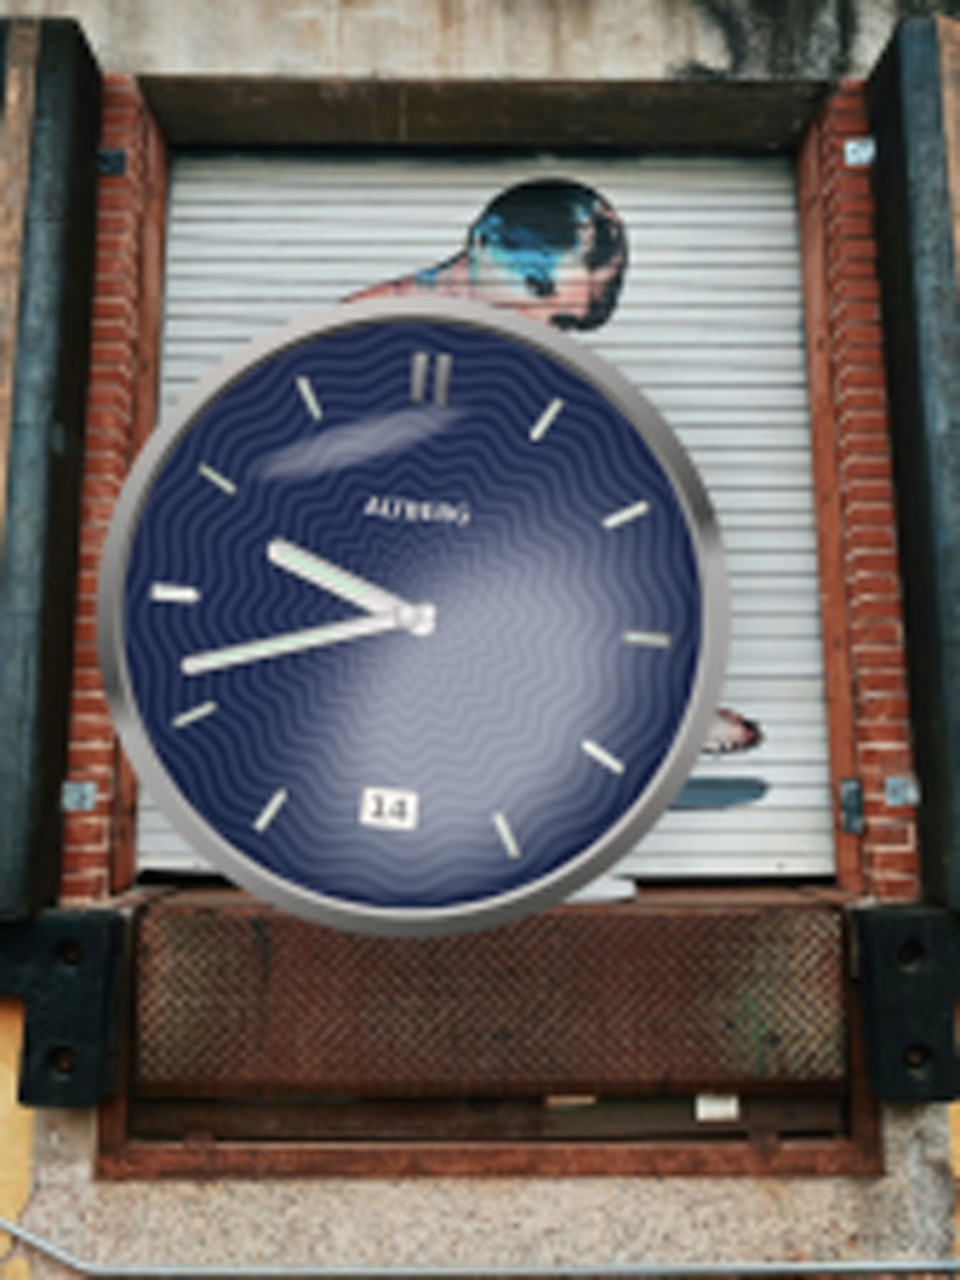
9 h 42 min
